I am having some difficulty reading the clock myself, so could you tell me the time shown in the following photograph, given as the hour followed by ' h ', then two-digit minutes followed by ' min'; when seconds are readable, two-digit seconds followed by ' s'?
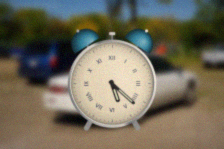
5 h 22 min
